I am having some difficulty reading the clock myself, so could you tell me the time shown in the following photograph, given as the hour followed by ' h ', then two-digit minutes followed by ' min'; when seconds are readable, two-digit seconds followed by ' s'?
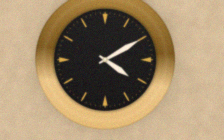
4 h 10 min
